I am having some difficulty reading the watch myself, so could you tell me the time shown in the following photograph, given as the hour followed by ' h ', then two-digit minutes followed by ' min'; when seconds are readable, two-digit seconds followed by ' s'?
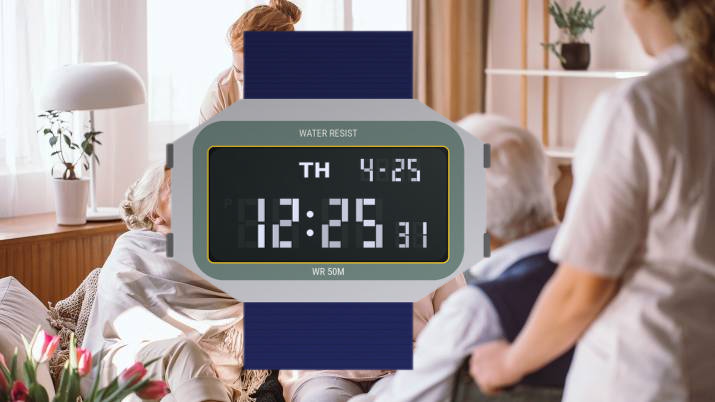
12 h 25 min 31 s
